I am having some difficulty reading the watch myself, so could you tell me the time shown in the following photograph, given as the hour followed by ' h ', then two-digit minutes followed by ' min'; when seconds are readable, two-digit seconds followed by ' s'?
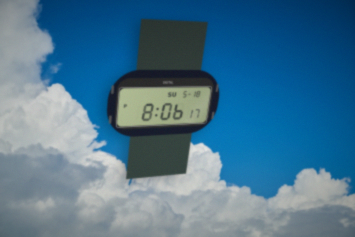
8 h 06 min 17 s
